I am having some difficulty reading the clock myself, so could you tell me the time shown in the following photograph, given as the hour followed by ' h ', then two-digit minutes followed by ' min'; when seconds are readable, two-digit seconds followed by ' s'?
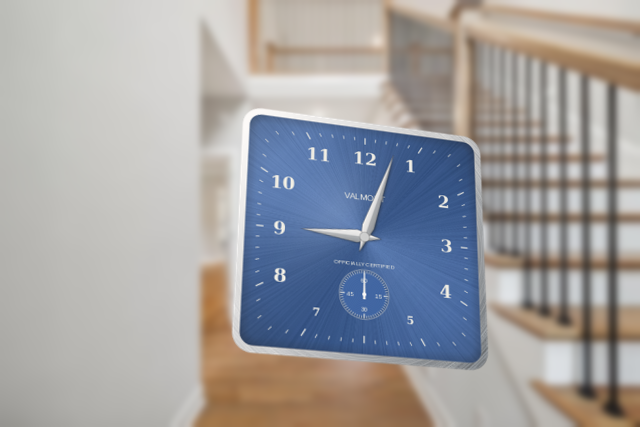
9 h 03 min
